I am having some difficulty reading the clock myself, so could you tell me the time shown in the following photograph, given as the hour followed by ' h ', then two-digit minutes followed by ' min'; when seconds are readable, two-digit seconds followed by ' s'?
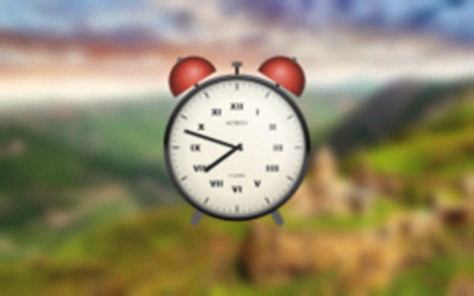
7 h 48 min
